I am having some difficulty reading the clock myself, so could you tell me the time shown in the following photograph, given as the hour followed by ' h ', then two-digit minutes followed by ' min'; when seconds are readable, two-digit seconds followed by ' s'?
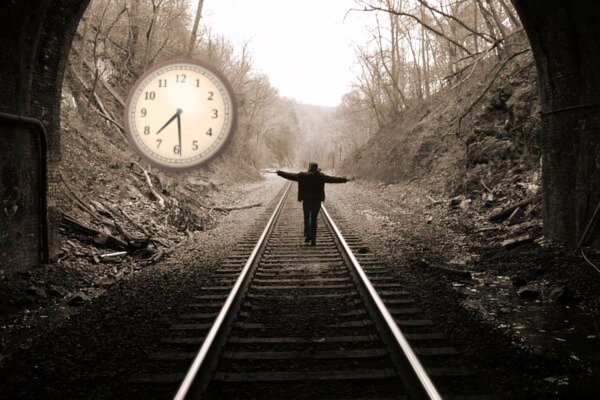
7 h 29 min
